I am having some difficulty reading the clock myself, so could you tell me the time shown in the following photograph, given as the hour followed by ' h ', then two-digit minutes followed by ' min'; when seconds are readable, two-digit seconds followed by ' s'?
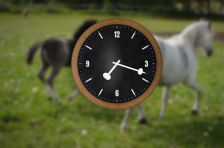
7 h 18 min
